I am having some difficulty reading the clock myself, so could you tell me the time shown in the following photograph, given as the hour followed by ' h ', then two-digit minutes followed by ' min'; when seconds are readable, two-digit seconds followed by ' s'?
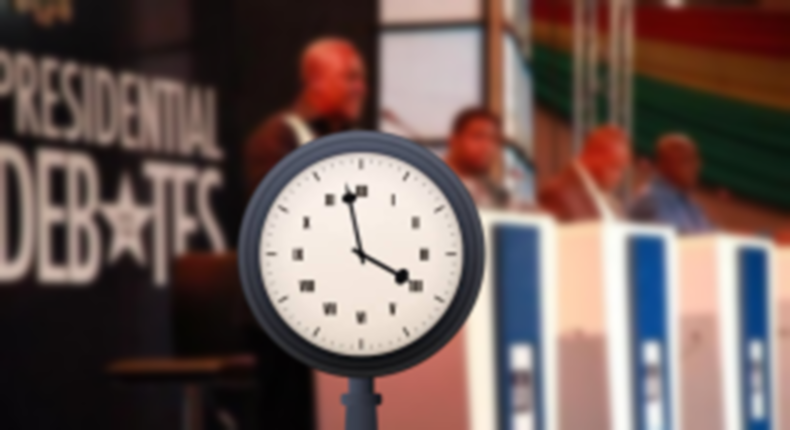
3 h 58 min
